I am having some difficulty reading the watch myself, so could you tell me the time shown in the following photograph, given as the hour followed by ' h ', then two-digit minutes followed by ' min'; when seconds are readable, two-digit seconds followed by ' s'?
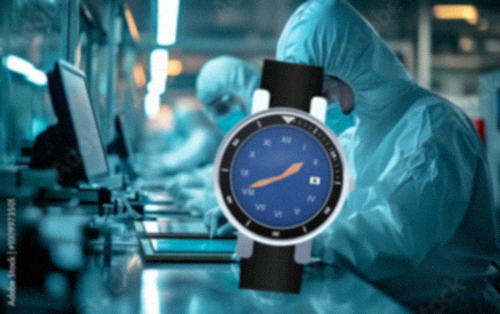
1 h 41 min
